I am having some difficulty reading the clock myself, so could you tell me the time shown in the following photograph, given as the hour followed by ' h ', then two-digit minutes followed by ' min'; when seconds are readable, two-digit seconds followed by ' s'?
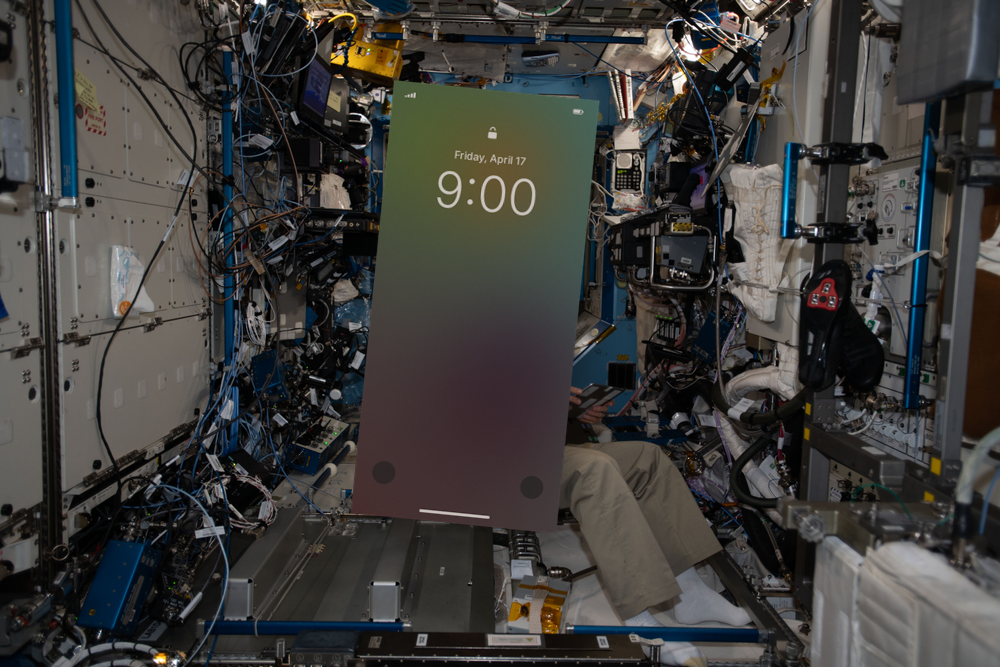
9 h 00 min
